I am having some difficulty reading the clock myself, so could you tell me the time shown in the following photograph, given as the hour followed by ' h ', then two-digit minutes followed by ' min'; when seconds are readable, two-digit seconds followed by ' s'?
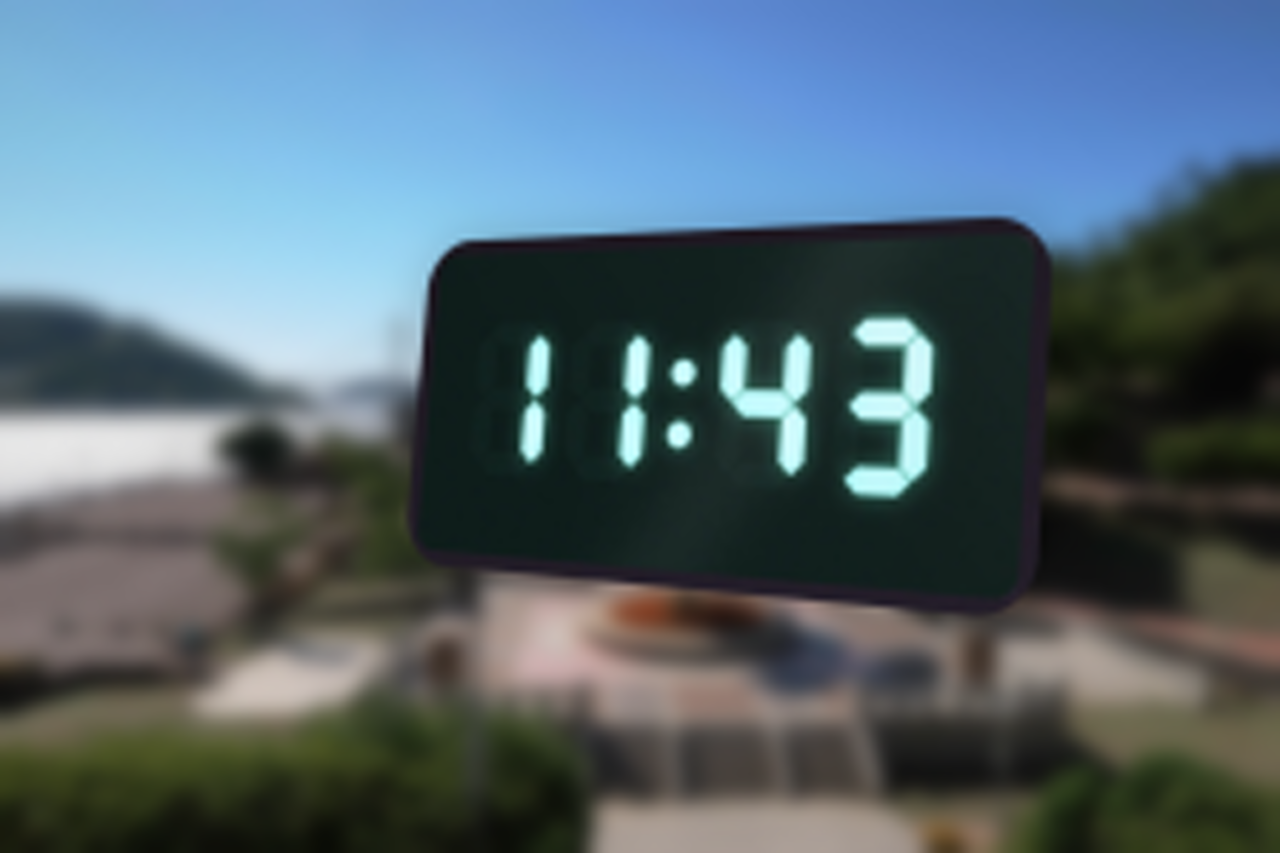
11 h 43 min
